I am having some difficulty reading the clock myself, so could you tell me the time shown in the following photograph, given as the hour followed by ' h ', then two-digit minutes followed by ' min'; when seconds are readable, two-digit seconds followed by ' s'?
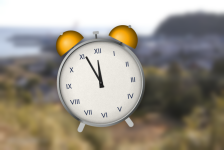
11 h 56 min
